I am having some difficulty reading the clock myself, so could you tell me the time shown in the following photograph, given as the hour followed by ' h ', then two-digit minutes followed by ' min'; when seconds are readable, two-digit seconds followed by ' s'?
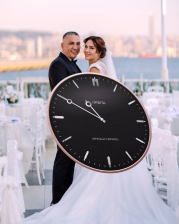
10 h 50 min
